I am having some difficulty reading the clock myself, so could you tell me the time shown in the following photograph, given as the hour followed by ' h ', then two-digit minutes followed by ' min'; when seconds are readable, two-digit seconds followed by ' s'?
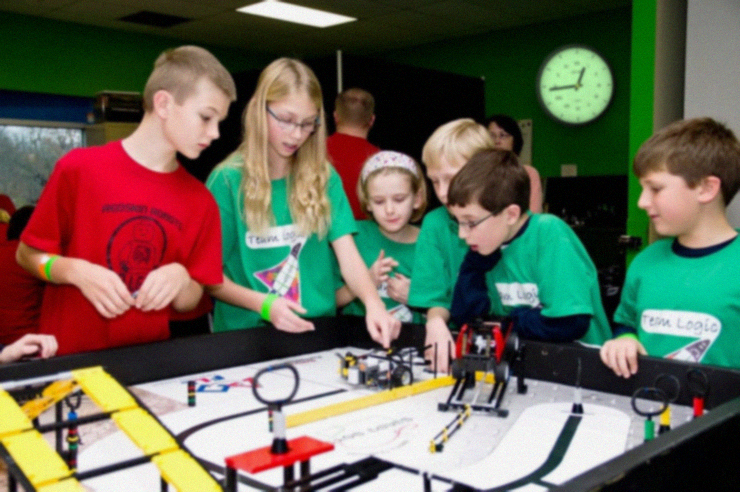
12 h 44 min
